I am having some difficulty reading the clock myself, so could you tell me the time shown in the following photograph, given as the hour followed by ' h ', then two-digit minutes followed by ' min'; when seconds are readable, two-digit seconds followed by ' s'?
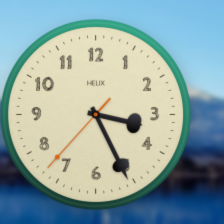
3 h 25 min 37 s
